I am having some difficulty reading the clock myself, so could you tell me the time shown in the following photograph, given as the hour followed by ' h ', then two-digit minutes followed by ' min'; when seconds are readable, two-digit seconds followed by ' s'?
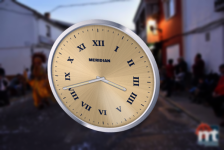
3 h 42 min
